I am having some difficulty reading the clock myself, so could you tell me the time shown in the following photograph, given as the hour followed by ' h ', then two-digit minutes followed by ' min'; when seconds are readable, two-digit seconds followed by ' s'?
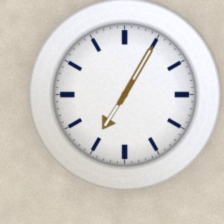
7 h 05 min
